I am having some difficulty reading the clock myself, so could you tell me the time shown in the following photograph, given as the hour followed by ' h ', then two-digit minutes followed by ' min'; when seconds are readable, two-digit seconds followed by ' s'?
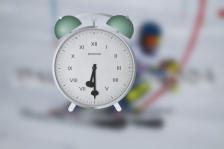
6 h 30 min
